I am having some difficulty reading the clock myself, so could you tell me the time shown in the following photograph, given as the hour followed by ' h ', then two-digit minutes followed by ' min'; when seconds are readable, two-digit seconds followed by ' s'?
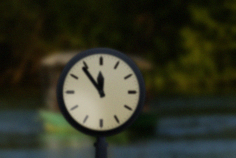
11 h 54 min
